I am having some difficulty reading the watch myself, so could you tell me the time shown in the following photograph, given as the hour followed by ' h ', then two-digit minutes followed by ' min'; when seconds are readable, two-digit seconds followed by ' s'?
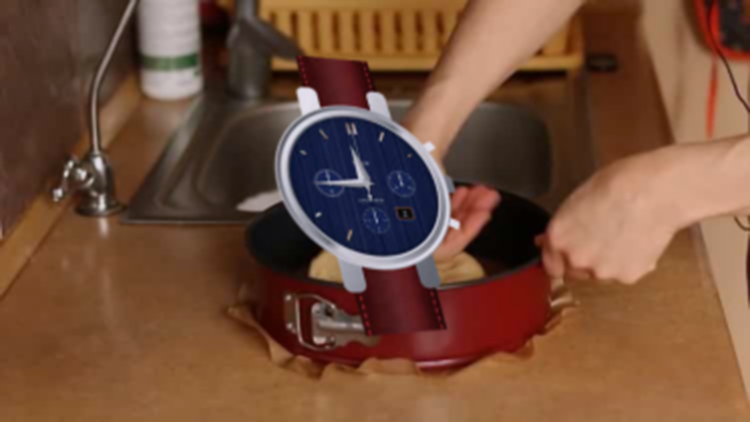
11 h 45 min
